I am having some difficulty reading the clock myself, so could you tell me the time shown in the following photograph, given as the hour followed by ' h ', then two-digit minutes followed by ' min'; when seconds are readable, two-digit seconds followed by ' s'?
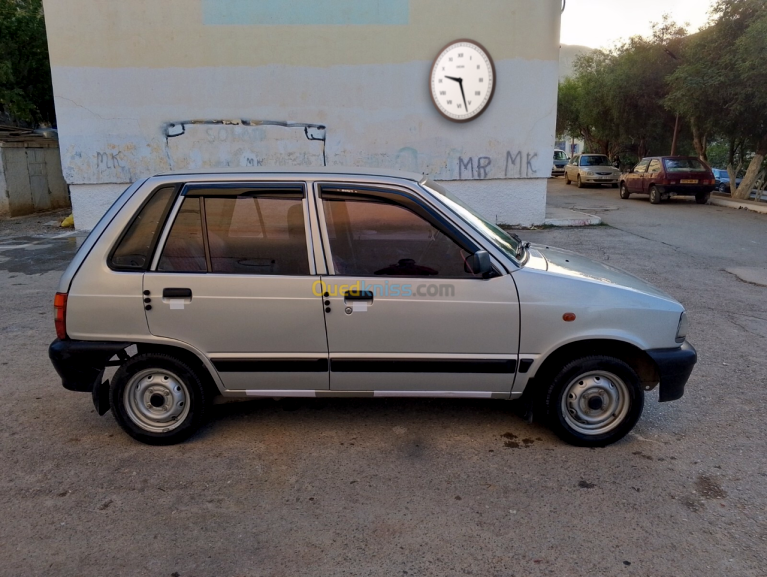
9 h 27 min
